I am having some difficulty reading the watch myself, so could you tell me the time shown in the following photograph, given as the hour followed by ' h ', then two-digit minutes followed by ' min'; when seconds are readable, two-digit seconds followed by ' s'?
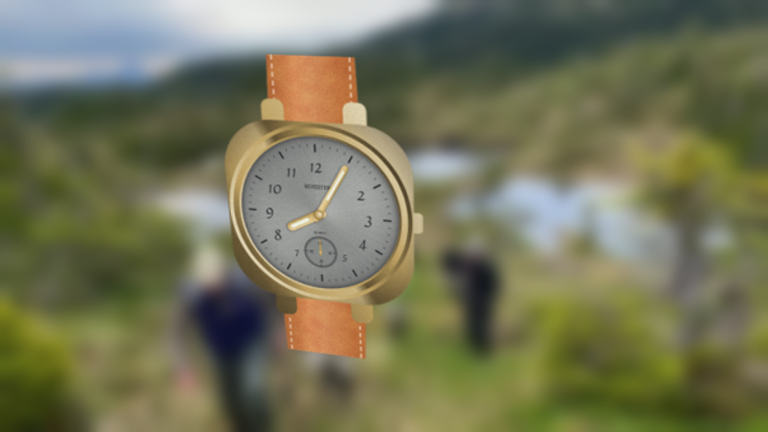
8 h 05 min
